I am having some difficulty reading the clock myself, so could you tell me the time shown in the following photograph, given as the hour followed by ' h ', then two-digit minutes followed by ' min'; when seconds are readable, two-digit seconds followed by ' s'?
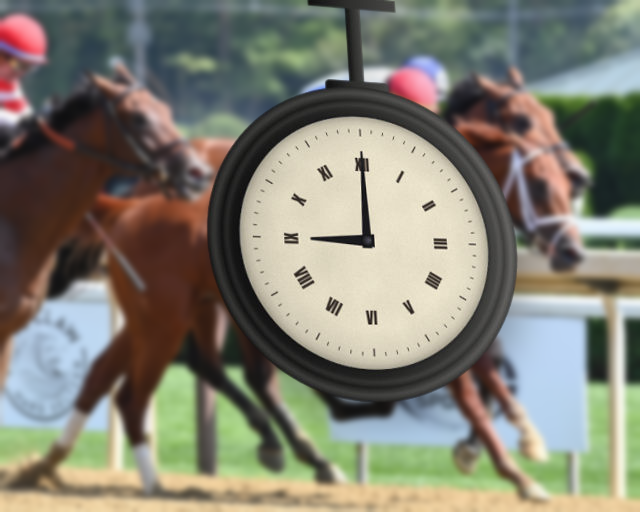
9 h 00 min
